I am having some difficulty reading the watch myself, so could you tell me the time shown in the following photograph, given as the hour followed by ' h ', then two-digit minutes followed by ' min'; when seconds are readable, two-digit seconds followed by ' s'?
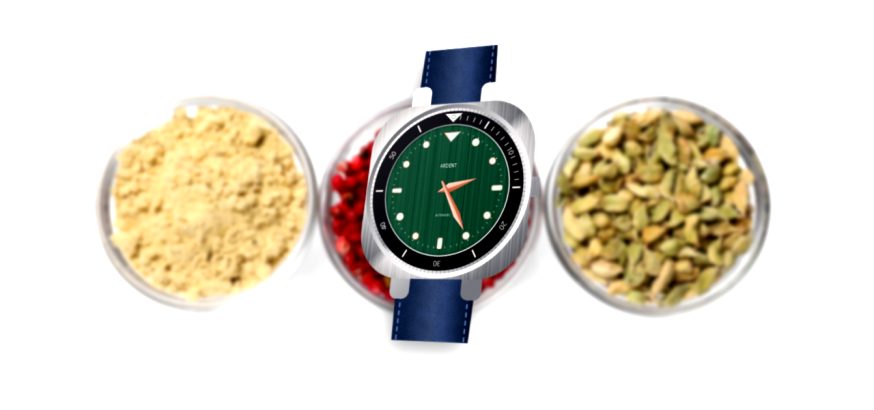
2 h 25 min
